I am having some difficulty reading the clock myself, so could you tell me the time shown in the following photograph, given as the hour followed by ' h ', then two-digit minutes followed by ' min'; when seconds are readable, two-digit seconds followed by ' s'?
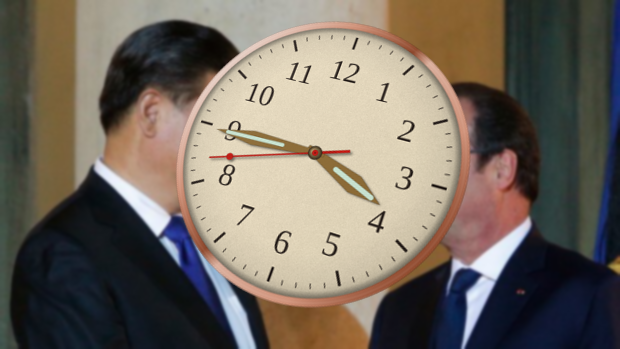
3 h 44 min 42 s
